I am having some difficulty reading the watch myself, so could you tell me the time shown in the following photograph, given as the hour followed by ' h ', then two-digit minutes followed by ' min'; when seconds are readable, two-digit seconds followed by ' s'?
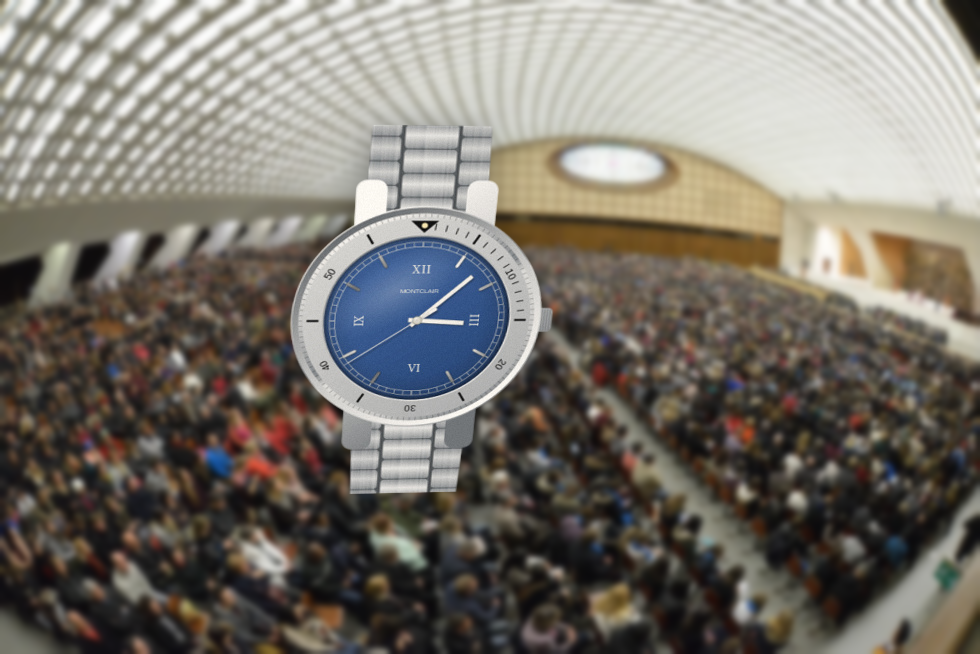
3 h 07 min 39 s
